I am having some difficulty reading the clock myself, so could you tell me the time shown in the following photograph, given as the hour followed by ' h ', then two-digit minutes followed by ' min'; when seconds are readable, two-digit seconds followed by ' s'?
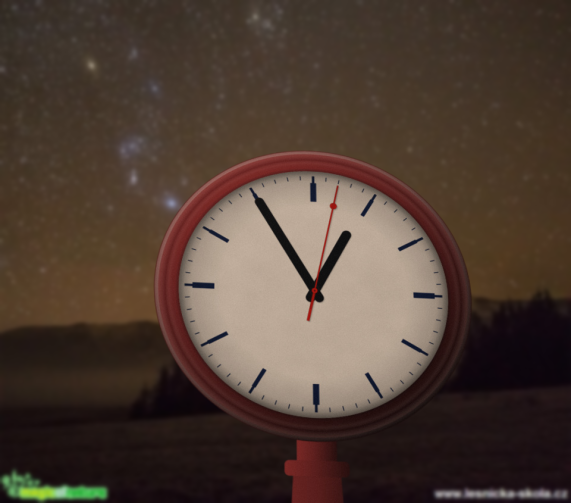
12 h 55 min 02 s
